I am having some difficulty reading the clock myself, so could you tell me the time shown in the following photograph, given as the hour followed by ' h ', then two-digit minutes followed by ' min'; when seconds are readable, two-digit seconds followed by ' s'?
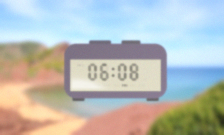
6 h 08 min
